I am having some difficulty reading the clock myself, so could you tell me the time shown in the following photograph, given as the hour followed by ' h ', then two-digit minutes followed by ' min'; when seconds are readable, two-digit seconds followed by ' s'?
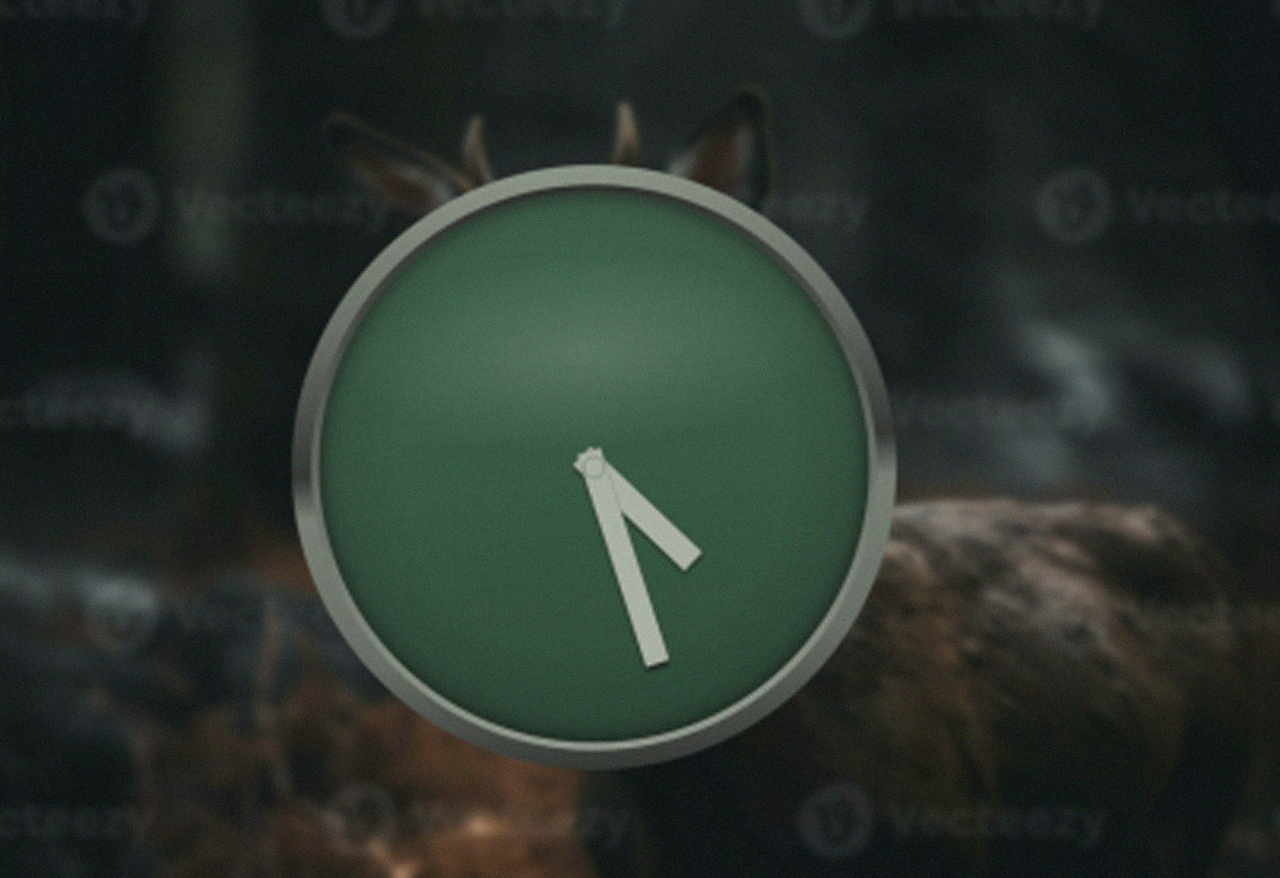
4 h 27 min
